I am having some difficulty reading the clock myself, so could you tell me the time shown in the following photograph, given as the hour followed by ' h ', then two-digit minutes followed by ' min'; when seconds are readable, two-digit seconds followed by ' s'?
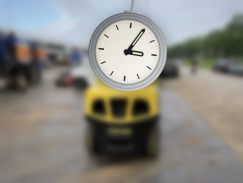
3 h 05 min
